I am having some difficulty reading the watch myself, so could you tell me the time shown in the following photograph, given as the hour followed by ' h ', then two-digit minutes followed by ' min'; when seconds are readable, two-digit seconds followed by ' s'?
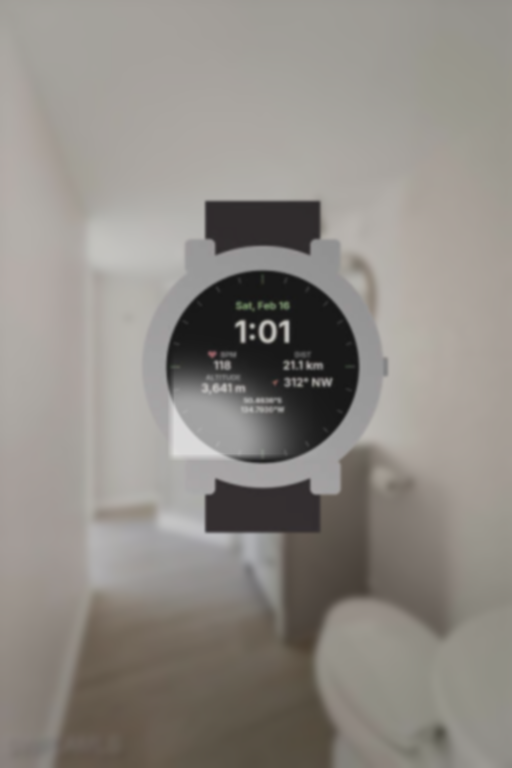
1 h 01 min
